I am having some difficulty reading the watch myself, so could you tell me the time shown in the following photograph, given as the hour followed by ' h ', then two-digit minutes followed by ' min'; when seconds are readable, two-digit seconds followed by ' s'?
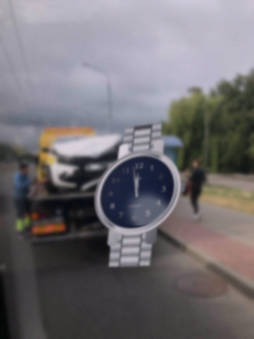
11 h 58 min
